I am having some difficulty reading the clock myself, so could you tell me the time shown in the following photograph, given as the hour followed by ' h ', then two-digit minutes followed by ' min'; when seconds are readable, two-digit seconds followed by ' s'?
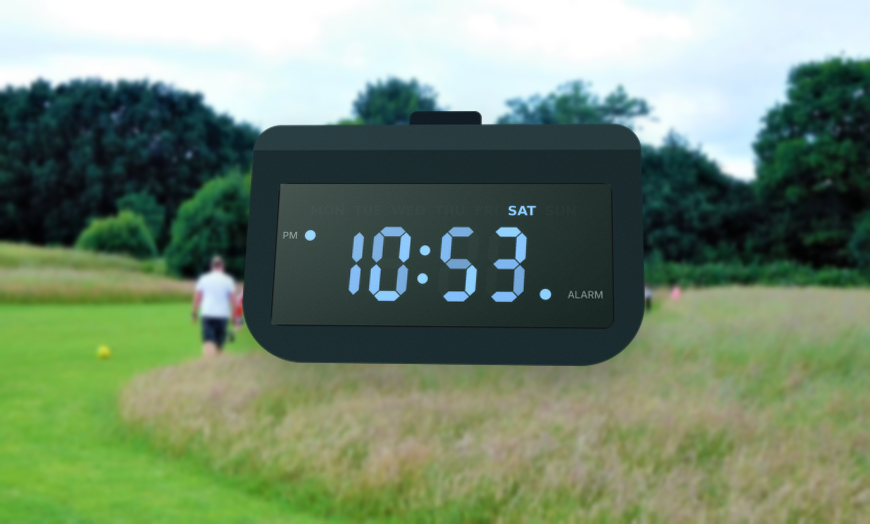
10 h 53 min
